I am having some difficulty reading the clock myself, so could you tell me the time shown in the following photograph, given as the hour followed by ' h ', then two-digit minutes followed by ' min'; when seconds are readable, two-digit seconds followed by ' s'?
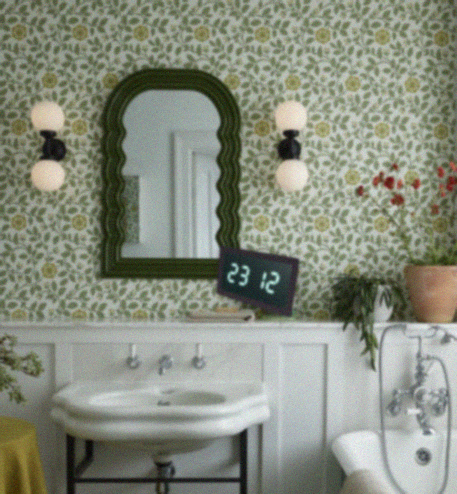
23 h 12 min
